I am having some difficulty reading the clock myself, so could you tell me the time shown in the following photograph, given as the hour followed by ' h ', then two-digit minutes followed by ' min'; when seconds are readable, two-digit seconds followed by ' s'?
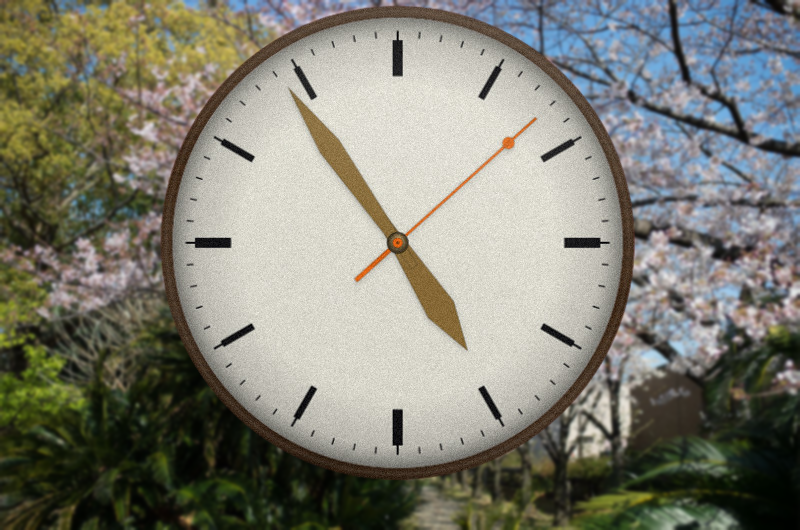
4 h 54 min 08 s
